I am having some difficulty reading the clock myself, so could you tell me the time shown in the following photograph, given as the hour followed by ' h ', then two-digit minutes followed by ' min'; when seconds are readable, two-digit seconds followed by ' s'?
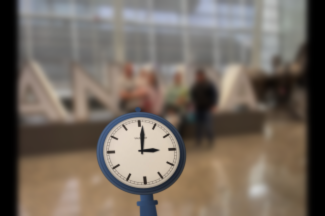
3 h 01 min
